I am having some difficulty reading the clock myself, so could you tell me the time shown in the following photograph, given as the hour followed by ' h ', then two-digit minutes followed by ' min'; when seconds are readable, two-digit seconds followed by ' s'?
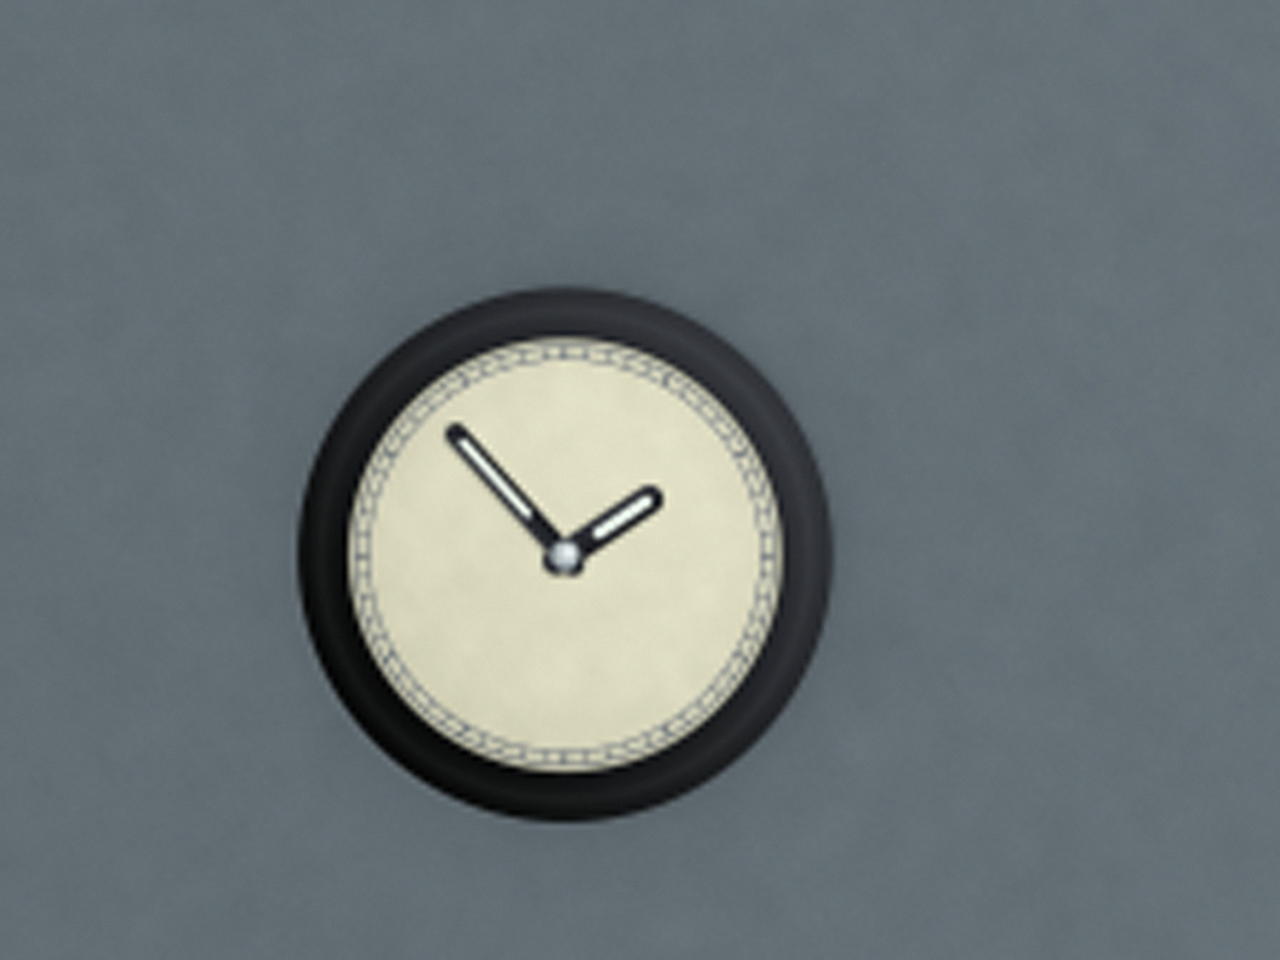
1 h 53 min
